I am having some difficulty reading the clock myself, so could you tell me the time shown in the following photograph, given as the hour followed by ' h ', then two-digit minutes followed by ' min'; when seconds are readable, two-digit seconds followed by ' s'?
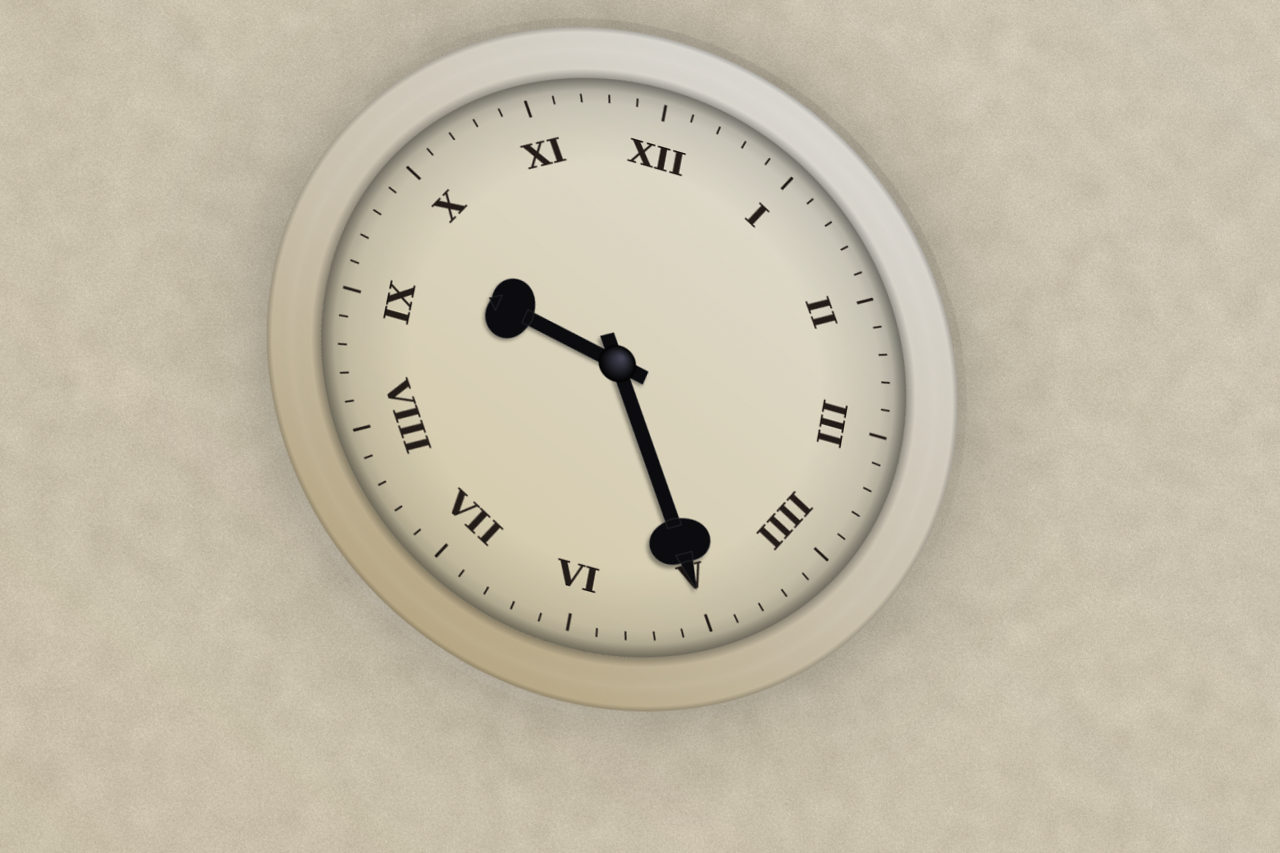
9 h 25 min
